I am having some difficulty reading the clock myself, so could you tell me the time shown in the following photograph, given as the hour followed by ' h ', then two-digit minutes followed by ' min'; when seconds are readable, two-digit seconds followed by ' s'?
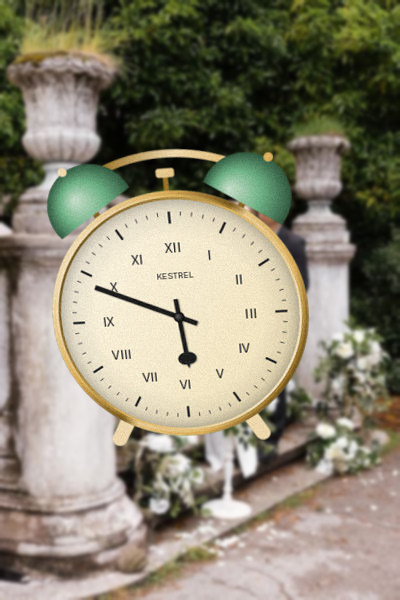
5 h 49 min
